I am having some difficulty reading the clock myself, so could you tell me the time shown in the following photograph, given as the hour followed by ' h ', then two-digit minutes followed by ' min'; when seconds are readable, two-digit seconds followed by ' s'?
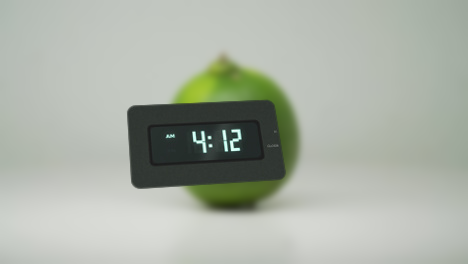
4 h 12 min
